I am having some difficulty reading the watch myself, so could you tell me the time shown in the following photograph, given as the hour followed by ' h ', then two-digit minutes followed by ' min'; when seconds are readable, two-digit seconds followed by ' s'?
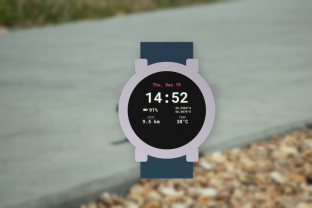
14 h 52 min
